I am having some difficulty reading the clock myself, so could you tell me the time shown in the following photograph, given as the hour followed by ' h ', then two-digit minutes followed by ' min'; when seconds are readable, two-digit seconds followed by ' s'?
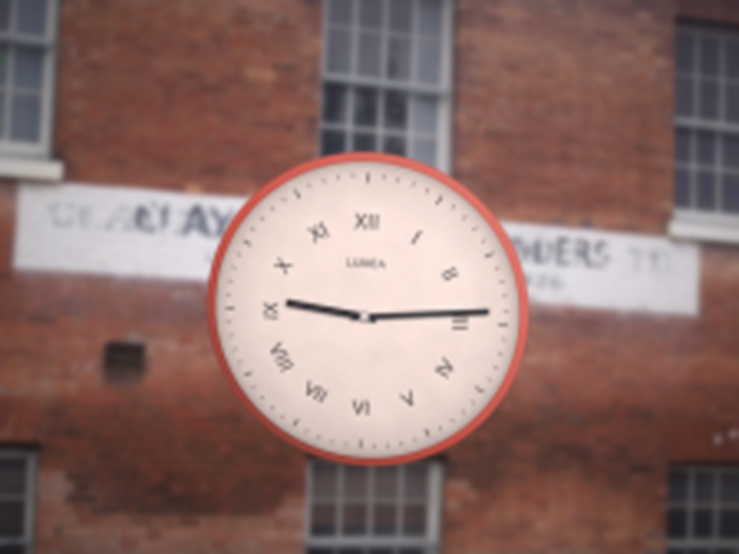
9 h 14 min
